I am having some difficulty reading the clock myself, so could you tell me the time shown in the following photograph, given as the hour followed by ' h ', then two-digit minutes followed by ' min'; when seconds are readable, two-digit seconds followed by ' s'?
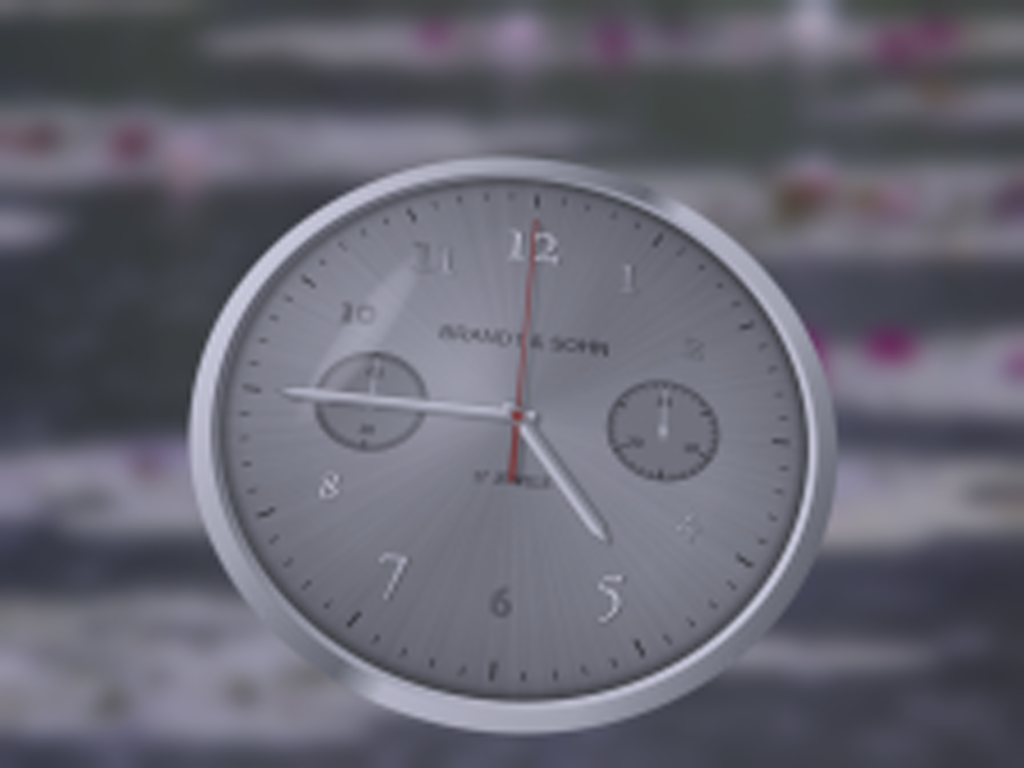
4 h 45 min
